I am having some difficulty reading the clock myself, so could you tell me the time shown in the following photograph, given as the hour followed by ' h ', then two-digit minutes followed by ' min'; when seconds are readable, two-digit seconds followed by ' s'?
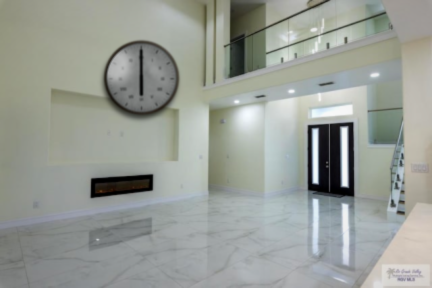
6 h 00 min
